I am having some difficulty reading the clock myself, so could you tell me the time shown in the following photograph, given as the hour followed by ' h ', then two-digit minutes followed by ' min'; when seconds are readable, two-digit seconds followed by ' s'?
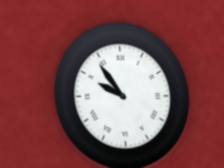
9 h 54 min
